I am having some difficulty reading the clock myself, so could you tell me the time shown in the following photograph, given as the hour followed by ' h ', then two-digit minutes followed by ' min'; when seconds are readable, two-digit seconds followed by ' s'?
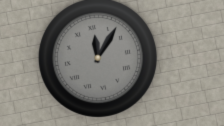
12 h 07 min
